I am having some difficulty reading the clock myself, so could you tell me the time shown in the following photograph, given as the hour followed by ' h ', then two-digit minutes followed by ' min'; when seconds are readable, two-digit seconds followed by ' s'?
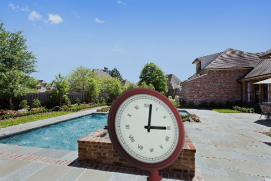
3 h 02 min
